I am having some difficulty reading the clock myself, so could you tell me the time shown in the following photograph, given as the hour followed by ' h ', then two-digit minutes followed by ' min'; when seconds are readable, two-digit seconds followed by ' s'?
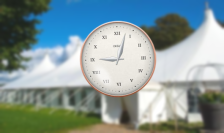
9 h 03 min
